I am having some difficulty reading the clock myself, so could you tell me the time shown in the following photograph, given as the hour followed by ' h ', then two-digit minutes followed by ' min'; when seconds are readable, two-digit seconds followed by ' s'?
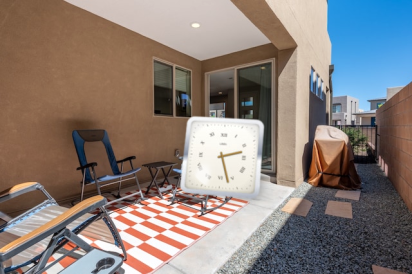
2 h 27 min
